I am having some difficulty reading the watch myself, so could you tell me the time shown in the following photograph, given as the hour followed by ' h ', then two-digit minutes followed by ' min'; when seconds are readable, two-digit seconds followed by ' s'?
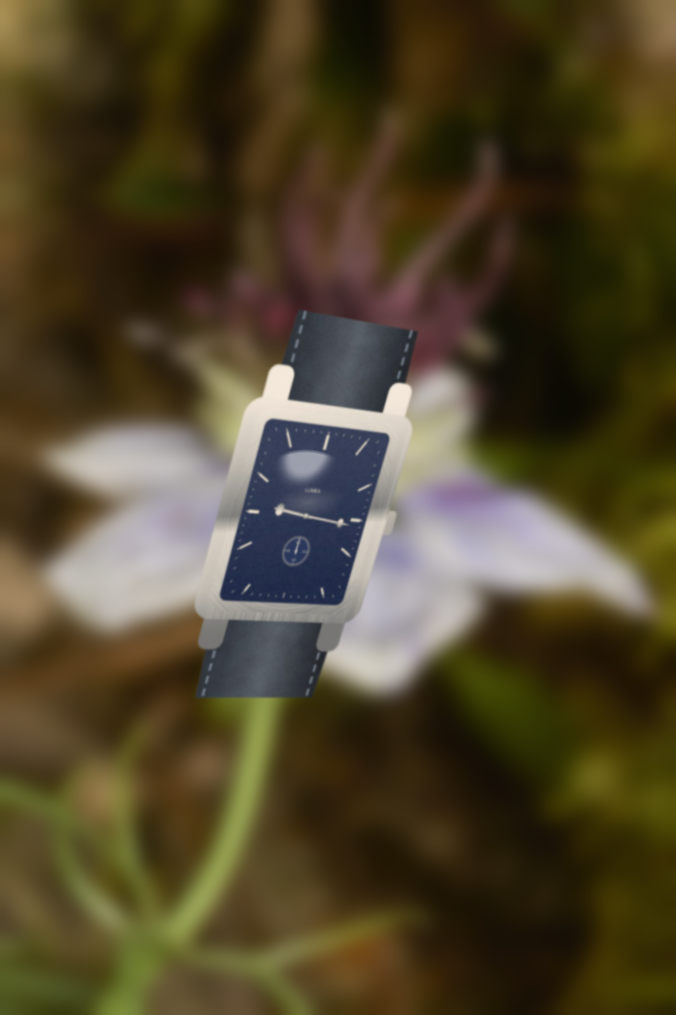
9 h 16 min
